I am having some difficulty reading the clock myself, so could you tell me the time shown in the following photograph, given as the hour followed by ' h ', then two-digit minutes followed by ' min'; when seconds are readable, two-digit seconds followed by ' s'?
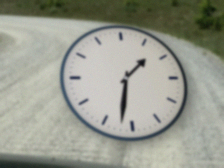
1 h 32 min
